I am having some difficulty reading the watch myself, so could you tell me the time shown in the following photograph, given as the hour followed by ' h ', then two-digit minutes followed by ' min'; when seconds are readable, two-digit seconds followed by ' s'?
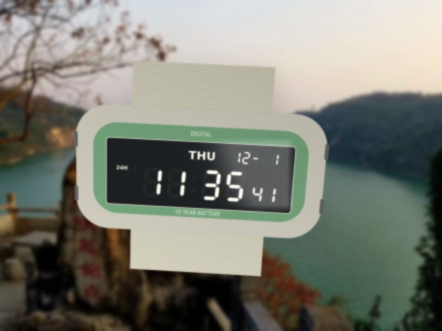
11 h 35 min 41 s
